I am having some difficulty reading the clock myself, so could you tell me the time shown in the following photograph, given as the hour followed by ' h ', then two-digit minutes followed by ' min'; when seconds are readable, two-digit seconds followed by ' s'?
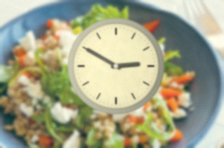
2 h 50 min
